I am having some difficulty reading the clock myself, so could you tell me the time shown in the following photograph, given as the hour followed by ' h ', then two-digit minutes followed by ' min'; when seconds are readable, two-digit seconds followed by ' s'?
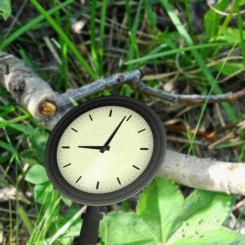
9 h 04 min
